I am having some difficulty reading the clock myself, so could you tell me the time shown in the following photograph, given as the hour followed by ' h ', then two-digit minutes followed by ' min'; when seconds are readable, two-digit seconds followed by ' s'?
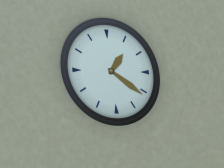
1 h 21 min
